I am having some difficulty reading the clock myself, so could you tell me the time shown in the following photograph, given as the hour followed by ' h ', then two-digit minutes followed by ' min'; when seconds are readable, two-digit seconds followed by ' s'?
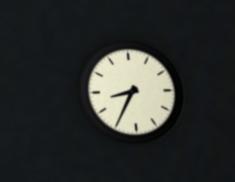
8 h 35 min
